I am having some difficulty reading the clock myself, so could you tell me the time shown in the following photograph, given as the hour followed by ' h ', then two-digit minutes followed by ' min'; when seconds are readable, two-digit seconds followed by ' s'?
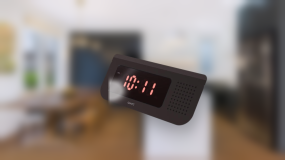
10 h 11 min
